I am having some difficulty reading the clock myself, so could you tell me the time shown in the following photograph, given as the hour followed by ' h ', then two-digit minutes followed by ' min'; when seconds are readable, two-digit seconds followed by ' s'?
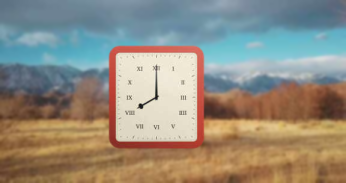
8 h 00 min
